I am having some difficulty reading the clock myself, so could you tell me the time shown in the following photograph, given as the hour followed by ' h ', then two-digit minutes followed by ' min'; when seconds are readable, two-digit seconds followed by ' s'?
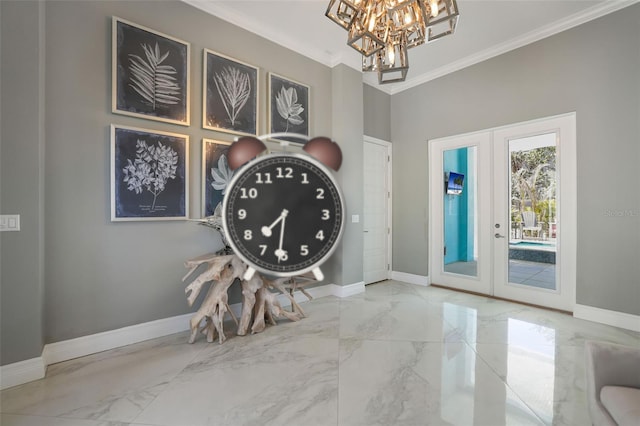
7 h 31 min
